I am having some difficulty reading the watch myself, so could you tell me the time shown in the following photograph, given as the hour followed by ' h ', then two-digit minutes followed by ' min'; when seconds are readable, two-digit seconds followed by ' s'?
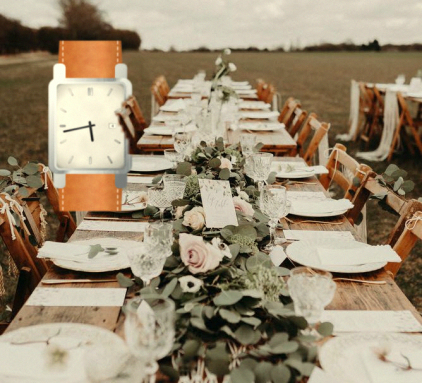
5 h 43 min
